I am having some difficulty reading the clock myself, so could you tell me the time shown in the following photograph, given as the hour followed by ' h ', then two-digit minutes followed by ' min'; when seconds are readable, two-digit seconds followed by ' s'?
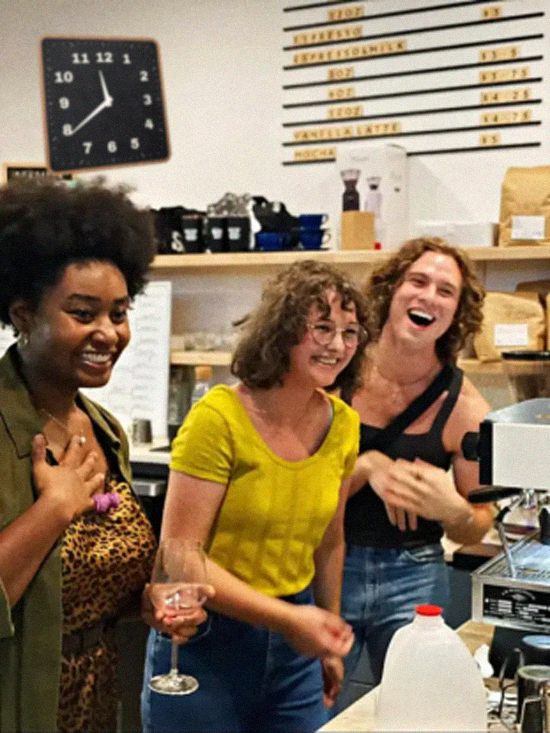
11 h 39 min
